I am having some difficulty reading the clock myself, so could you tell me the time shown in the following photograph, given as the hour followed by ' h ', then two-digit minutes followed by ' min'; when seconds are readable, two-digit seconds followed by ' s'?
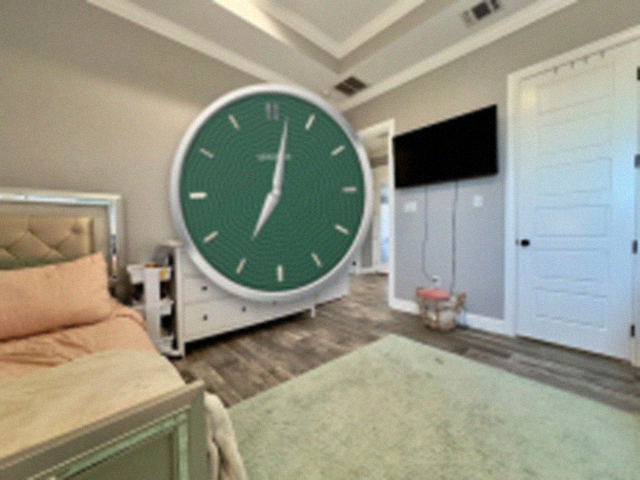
7 h 02 min
